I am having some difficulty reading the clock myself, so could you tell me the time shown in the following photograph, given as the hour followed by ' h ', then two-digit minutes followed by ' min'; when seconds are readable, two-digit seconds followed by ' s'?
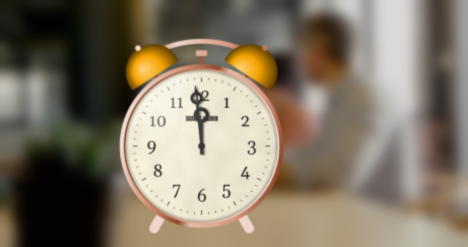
11 h 59 min
